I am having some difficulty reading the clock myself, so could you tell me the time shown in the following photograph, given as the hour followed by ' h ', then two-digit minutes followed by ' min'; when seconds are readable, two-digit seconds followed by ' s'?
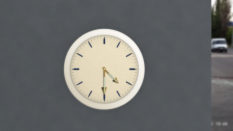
4 h 30 min
